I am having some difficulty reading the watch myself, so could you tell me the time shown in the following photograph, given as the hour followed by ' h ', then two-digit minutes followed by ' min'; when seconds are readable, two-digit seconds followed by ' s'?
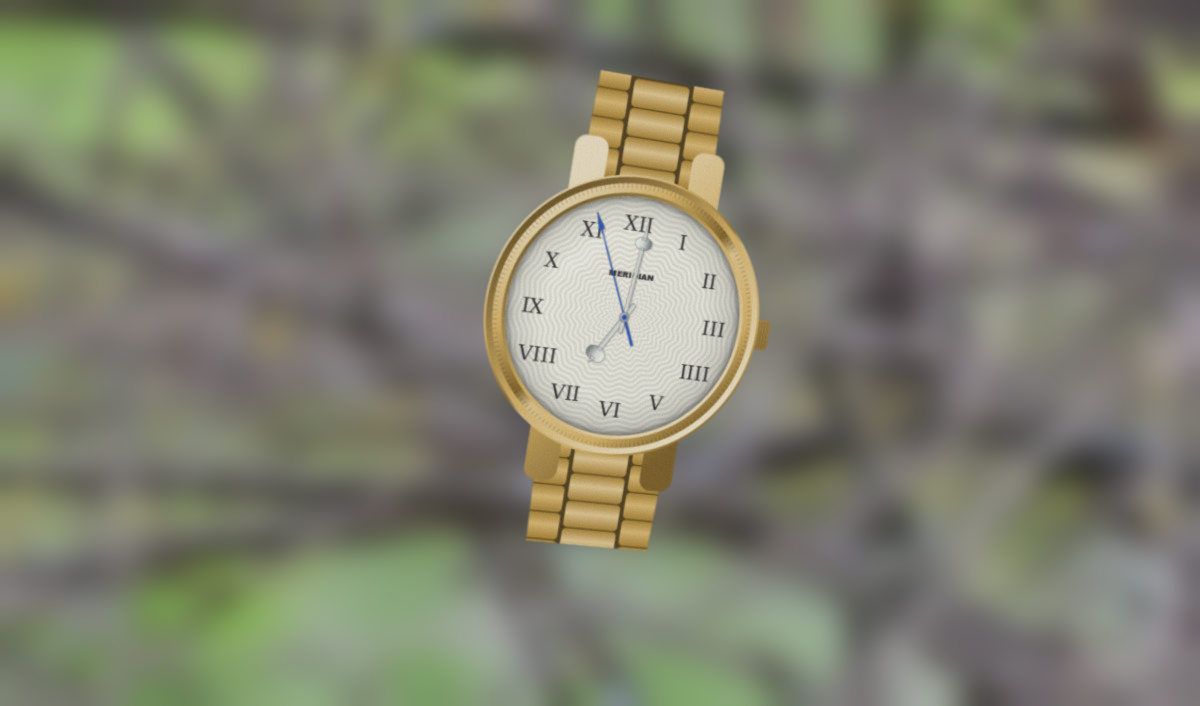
7 h 00 min 56 s
